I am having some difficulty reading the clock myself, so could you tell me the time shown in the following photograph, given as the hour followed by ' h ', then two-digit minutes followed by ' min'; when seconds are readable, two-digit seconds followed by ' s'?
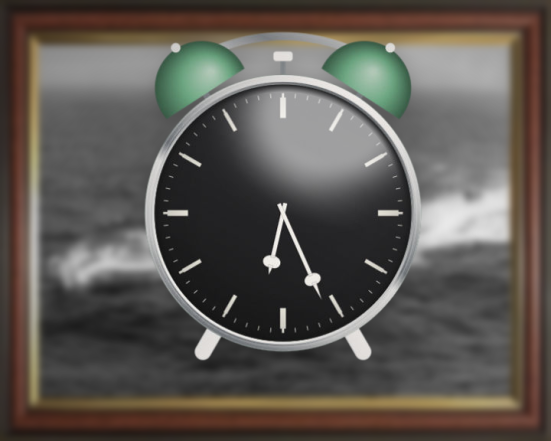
6 h 26 min
